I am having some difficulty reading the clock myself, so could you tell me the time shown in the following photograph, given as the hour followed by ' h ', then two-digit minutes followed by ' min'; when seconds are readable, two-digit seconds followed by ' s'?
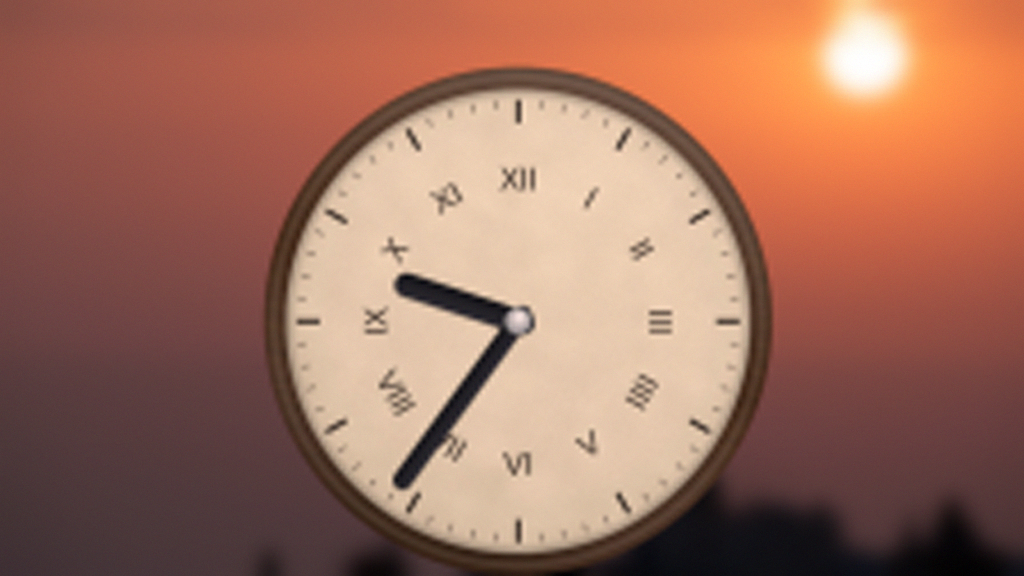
9 h 36 min
